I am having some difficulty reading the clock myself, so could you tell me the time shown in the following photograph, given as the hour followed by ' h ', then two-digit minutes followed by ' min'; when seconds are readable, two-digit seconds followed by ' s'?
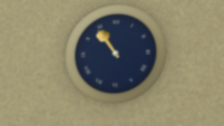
10 h 54 min
